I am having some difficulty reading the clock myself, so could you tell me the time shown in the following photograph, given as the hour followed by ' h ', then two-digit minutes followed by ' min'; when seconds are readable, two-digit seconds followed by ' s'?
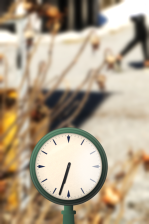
6 h 33 min
